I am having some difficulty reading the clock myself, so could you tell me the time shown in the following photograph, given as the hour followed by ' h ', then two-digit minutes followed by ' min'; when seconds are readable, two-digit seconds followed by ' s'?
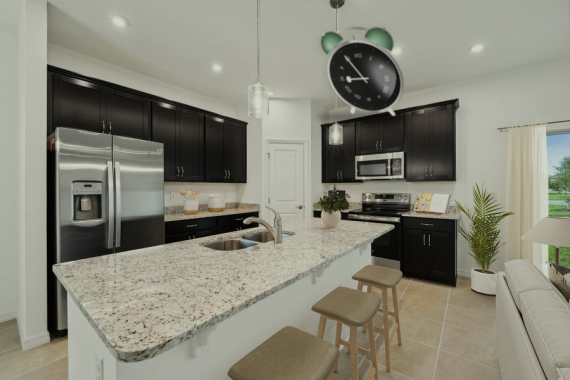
8 h 55 min
